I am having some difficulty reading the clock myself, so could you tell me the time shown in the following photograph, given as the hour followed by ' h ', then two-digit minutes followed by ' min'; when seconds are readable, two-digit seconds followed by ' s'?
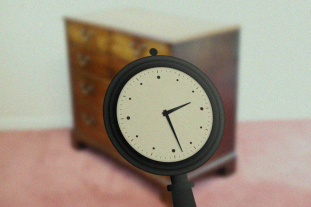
2 h 28 min
